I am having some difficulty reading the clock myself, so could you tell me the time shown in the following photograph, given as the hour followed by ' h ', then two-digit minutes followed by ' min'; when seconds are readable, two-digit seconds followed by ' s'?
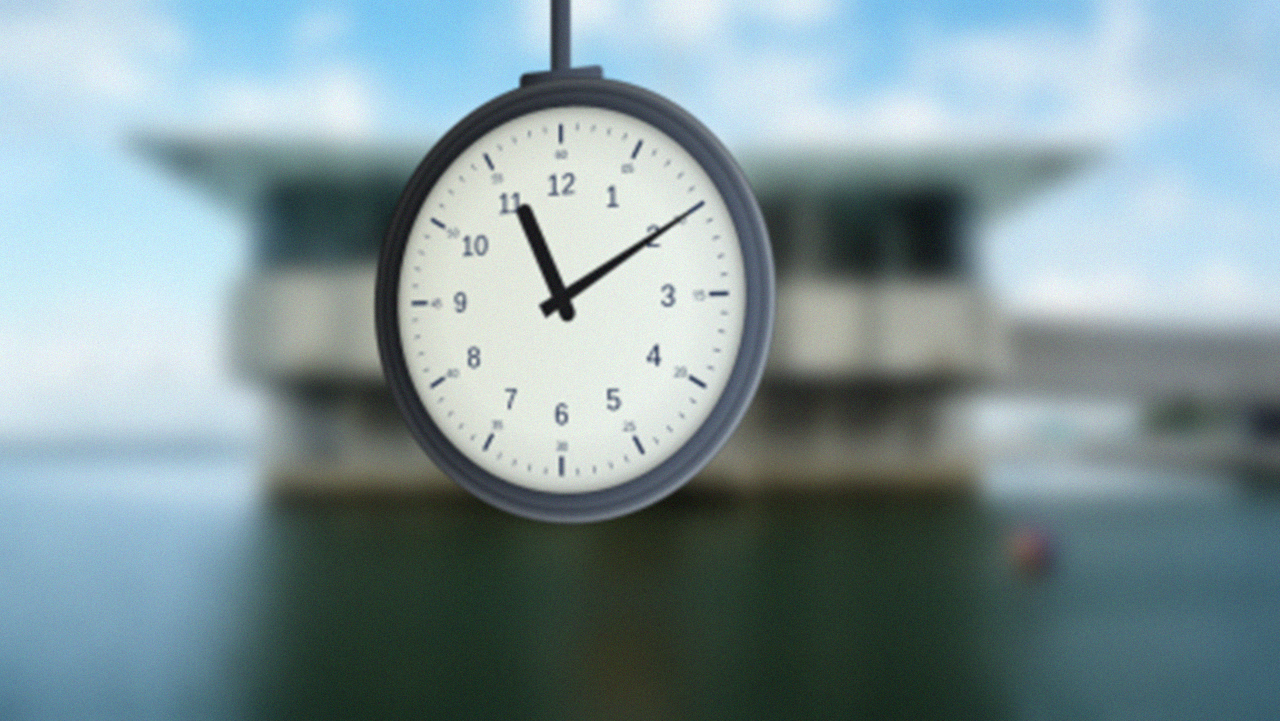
11 h 10 min
